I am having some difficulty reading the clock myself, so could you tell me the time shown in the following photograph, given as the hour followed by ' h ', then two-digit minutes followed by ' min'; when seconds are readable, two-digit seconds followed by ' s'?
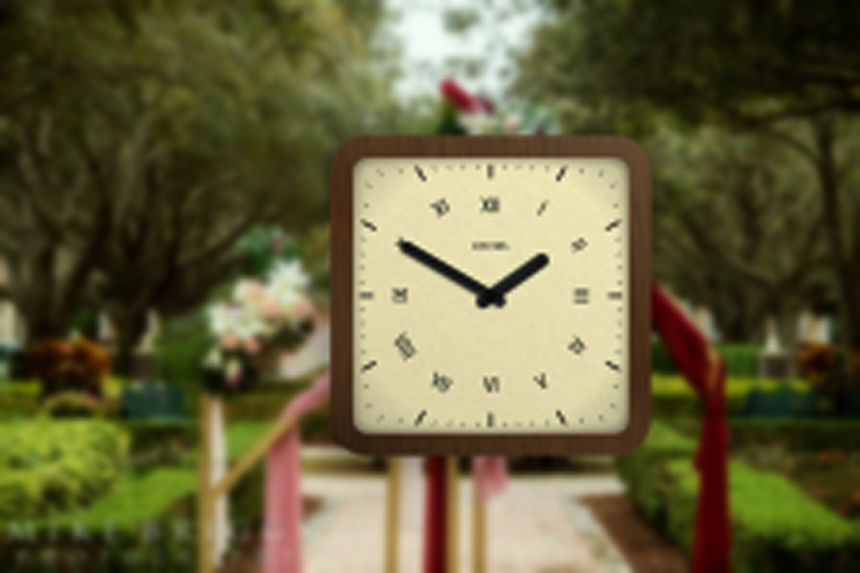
1 h 50 min
